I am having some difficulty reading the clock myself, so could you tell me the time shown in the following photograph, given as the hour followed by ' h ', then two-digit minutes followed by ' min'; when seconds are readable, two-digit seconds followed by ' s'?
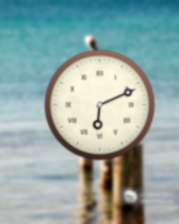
6 h 11 min
